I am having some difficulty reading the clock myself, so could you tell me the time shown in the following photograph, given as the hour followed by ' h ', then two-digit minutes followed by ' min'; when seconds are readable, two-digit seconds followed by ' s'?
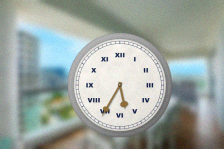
5 h 35 min
